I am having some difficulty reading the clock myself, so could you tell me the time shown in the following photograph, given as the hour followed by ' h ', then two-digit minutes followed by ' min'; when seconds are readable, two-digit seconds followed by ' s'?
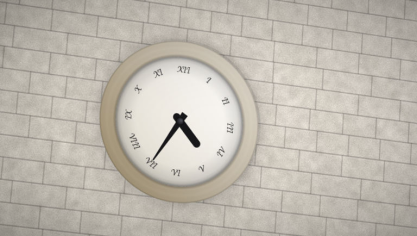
4 h 35 min
